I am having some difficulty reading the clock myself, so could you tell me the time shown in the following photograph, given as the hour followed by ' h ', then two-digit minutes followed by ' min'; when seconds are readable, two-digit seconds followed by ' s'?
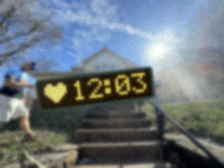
12 h 03 min
